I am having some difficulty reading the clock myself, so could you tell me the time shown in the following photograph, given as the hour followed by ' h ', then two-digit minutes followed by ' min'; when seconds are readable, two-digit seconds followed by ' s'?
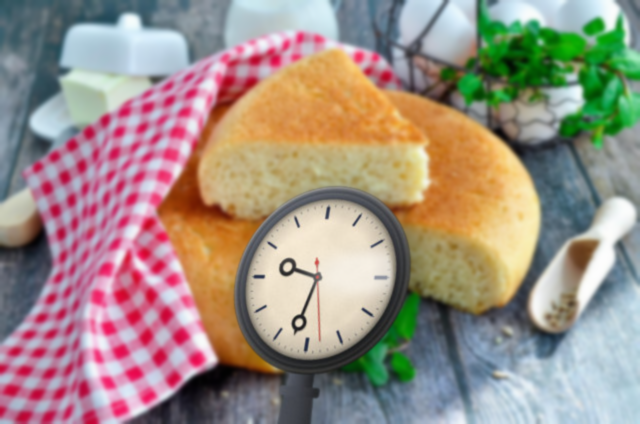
9 h 32 min 28 s
